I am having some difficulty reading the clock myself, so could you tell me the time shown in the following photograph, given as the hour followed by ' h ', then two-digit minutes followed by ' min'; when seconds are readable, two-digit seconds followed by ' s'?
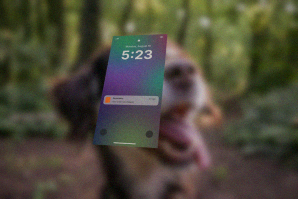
5 h 23 min
